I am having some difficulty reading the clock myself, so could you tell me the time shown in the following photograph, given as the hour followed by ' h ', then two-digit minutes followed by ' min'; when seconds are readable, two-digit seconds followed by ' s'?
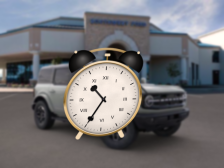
10 h 35 min
